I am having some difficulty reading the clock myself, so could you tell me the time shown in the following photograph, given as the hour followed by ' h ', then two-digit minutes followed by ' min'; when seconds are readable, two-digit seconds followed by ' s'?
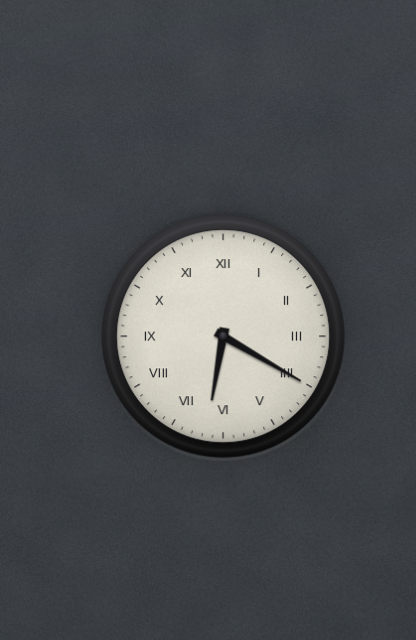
6 h 20 min
